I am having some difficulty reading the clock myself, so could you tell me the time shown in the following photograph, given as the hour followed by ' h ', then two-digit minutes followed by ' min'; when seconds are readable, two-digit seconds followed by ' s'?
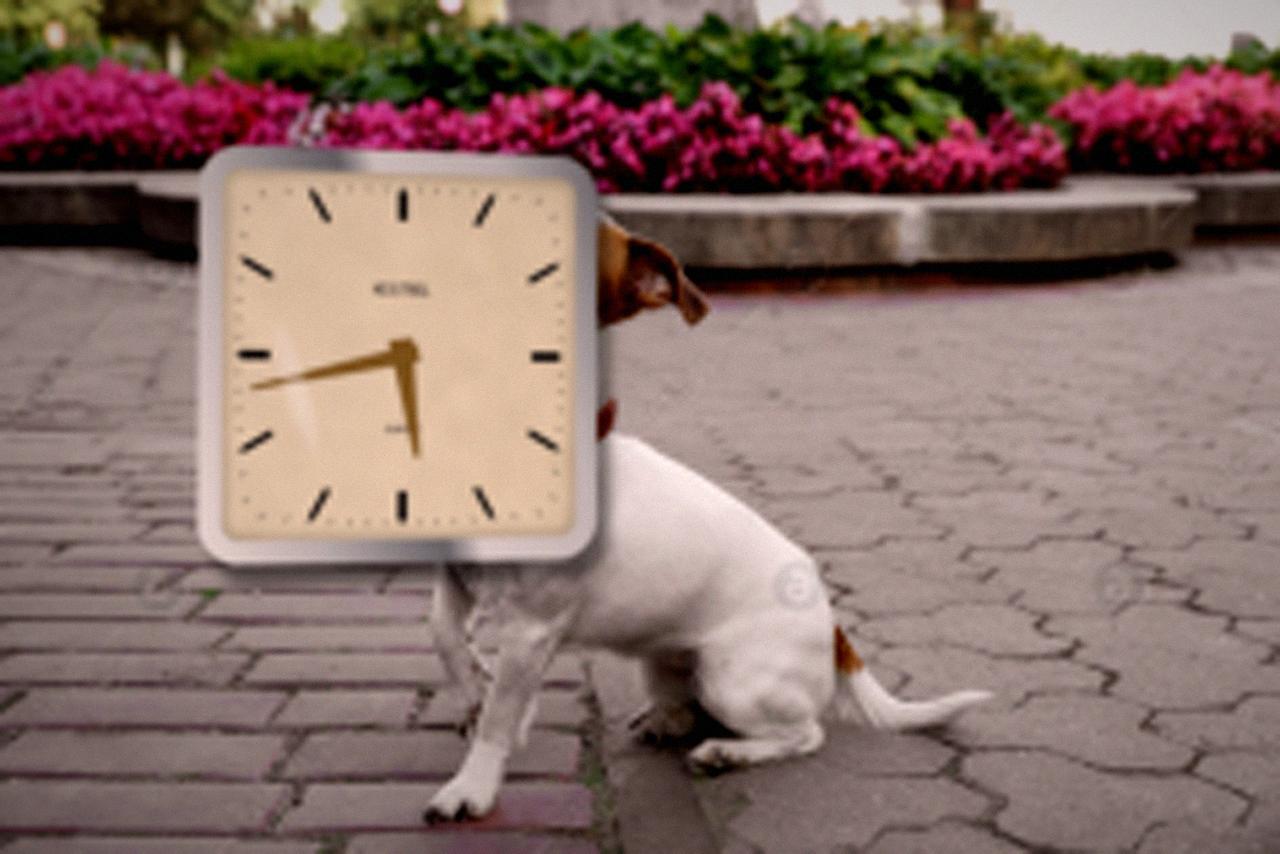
5 h 43 min
